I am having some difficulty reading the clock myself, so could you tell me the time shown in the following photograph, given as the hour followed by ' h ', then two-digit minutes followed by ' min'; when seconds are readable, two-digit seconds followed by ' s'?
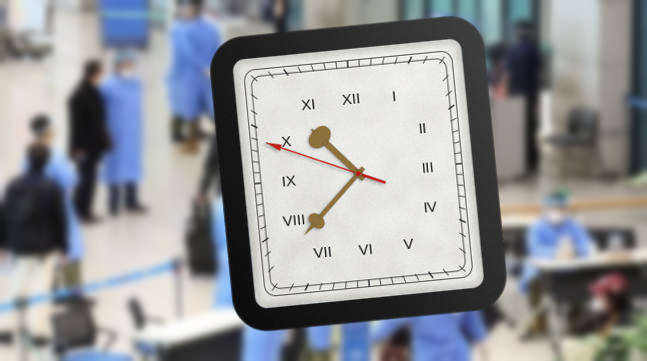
10 h 37 min 49 s
